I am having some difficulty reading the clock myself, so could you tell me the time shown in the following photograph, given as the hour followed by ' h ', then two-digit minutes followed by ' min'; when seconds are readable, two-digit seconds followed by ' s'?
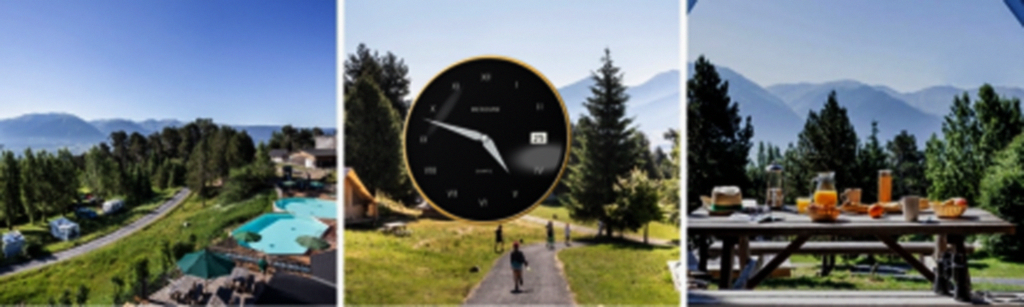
4 h 48 min
